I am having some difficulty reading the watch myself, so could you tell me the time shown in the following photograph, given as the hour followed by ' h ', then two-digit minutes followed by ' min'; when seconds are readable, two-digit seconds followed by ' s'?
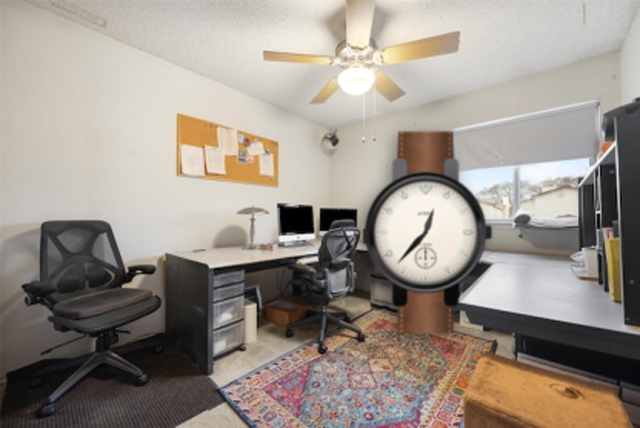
12 h 37 min
